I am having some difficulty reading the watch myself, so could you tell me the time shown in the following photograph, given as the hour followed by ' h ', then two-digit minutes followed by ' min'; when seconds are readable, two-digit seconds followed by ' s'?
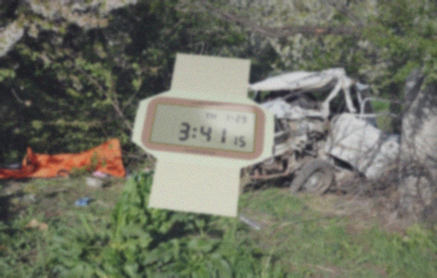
3 h 41 min
